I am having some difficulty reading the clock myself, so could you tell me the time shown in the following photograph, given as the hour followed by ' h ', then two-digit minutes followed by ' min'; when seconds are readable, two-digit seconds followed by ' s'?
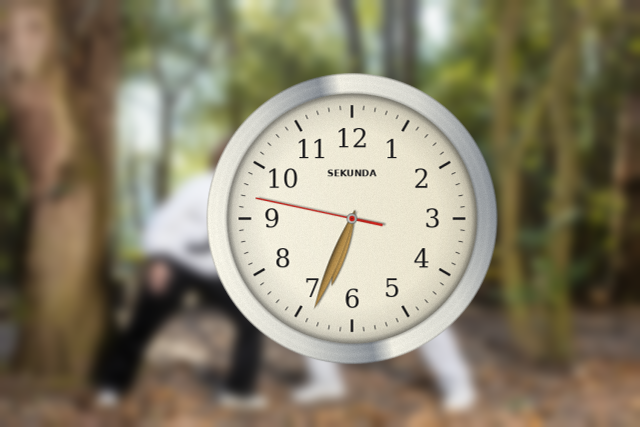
6 h 33 min 47 s
